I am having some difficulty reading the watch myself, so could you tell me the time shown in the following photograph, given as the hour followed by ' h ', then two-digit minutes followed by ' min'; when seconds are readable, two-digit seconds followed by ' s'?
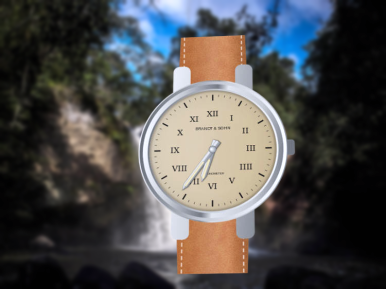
6 h 36 min
